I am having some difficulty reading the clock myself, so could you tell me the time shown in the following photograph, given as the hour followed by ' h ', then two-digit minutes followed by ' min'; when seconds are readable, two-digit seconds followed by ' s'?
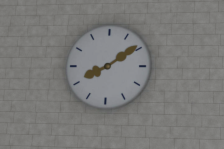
8 h 09 min
